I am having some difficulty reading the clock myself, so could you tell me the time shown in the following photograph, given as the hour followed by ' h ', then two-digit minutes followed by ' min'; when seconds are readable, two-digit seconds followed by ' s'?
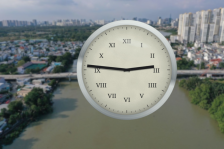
2 h 46 min
